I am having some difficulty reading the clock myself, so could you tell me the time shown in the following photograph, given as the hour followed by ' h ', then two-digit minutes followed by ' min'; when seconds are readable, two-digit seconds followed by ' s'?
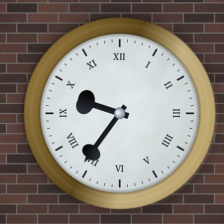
9 h 36 min
